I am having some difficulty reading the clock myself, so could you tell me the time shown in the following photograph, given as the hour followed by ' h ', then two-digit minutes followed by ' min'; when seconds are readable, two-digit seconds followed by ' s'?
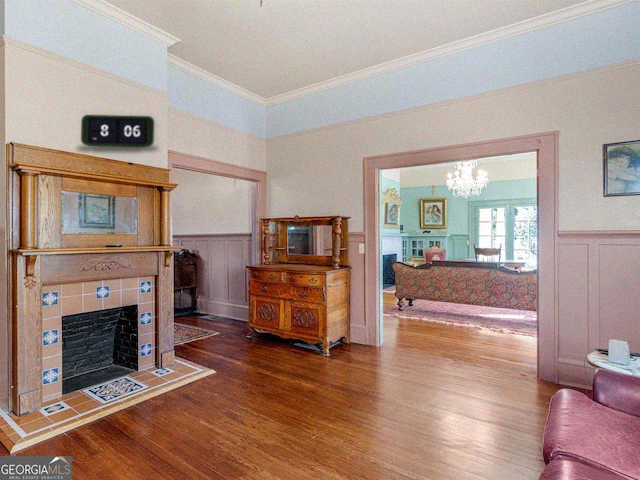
8 h 06 min
